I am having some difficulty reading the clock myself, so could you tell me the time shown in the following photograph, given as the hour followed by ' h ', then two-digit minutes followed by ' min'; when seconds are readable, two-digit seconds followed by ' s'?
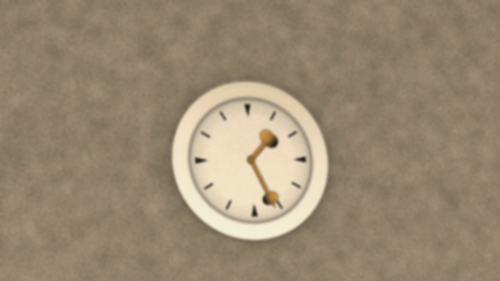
1 h 26 min
